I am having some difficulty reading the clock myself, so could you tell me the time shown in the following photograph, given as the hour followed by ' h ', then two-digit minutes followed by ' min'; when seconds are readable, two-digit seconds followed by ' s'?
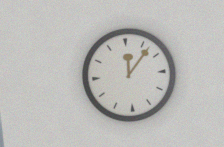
12 h 07 min
